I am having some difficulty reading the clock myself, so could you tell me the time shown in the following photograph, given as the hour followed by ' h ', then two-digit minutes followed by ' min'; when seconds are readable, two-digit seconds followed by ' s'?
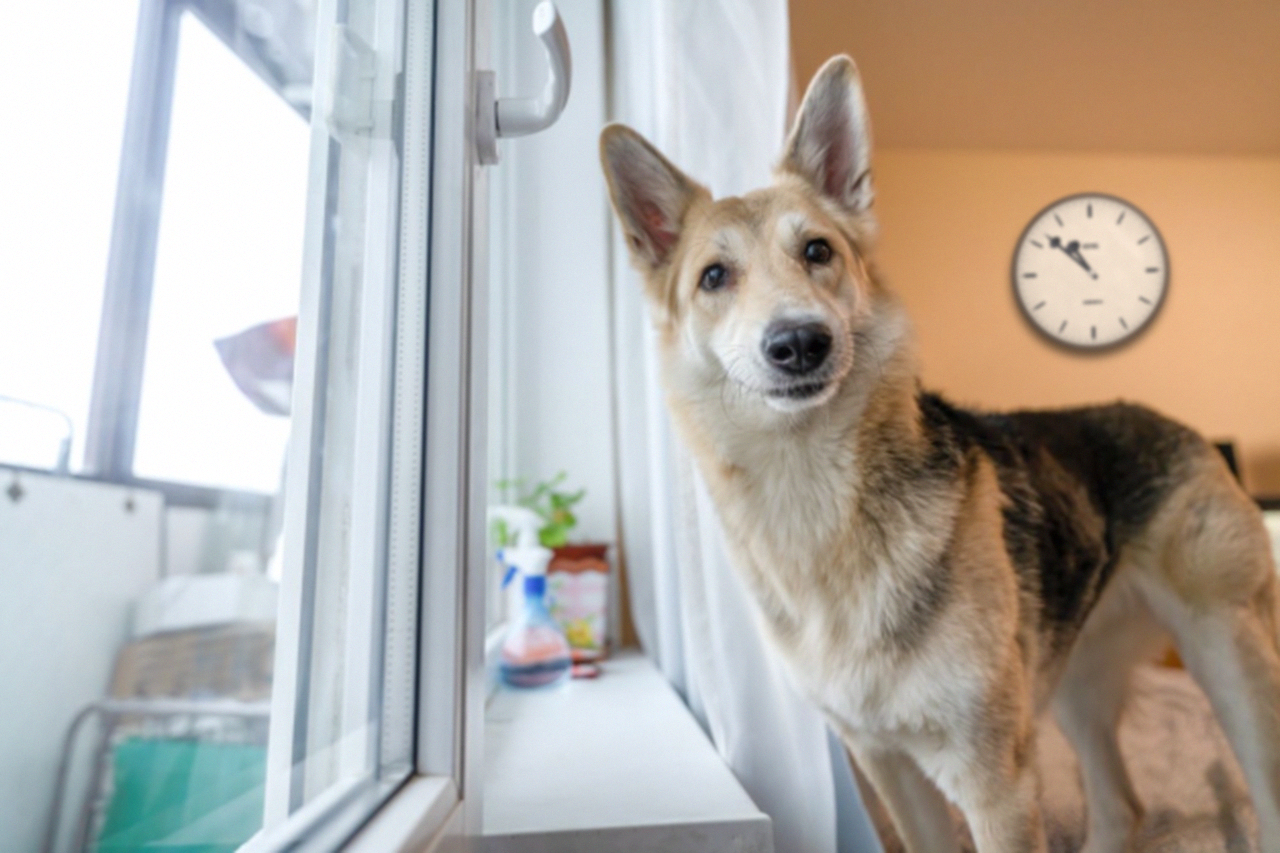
10 h 52 min
